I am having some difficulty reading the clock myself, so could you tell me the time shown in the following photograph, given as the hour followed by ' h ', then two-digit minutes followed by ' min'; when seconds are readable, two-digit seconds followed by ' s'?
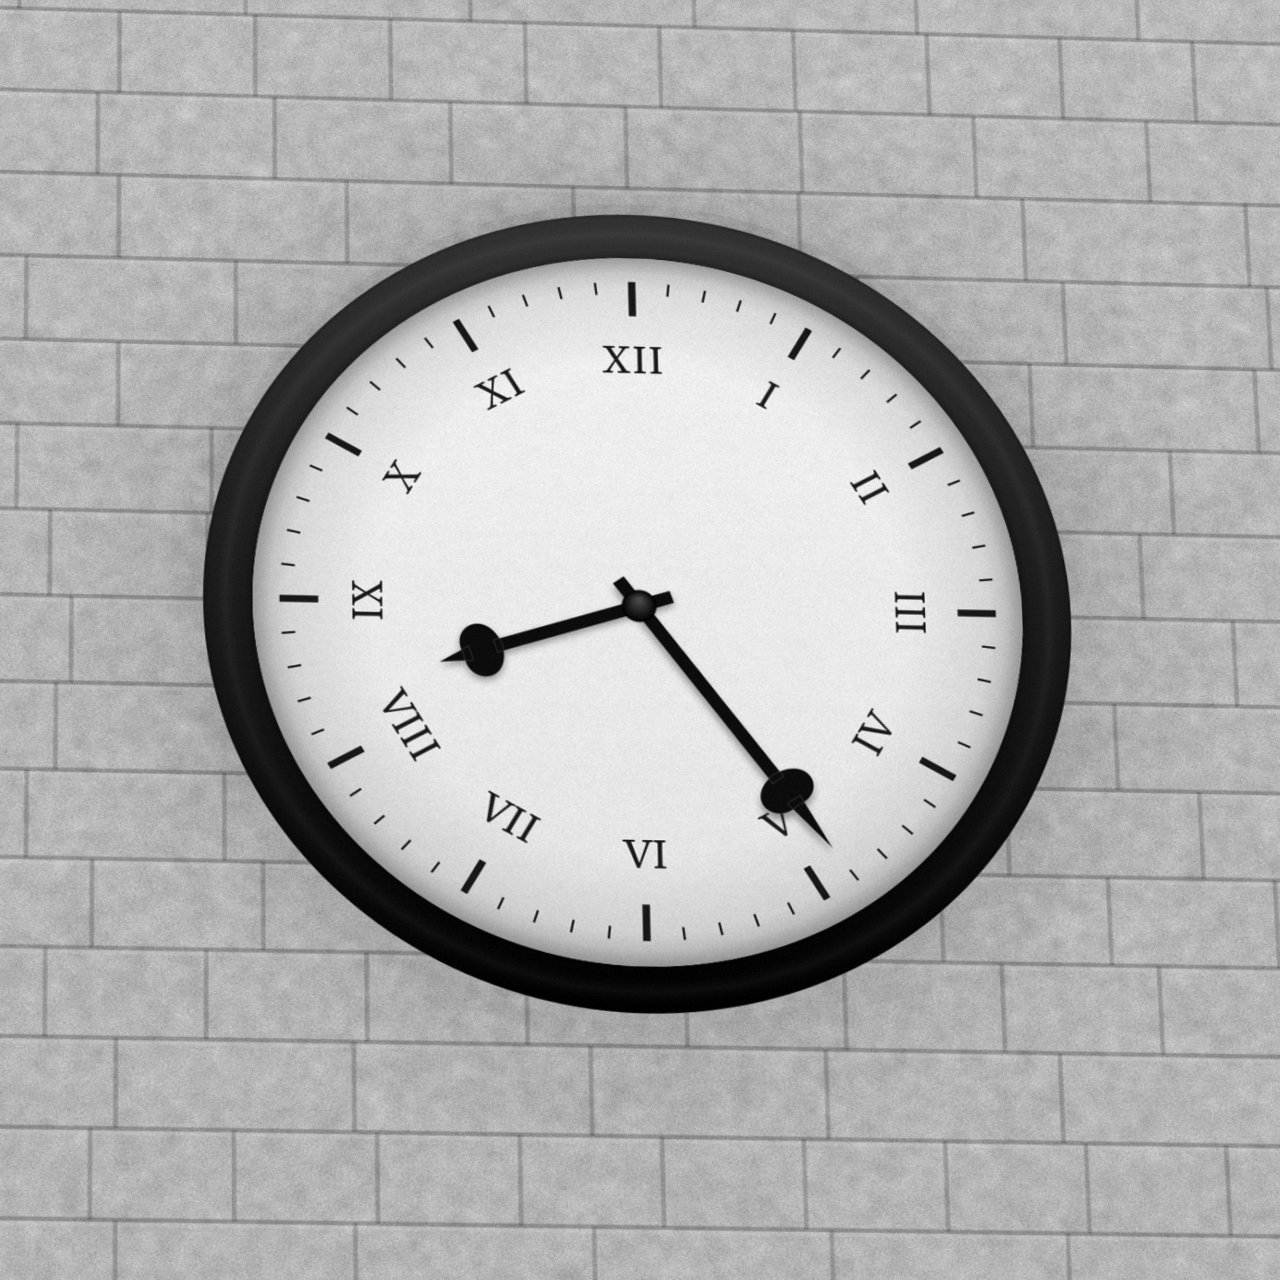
8 h 24 min
